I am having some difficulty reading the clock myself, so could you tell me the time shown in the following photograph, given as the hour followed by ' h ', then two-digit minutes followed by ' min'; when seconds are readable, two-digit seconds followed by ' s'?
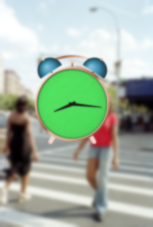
8 h 16 min
